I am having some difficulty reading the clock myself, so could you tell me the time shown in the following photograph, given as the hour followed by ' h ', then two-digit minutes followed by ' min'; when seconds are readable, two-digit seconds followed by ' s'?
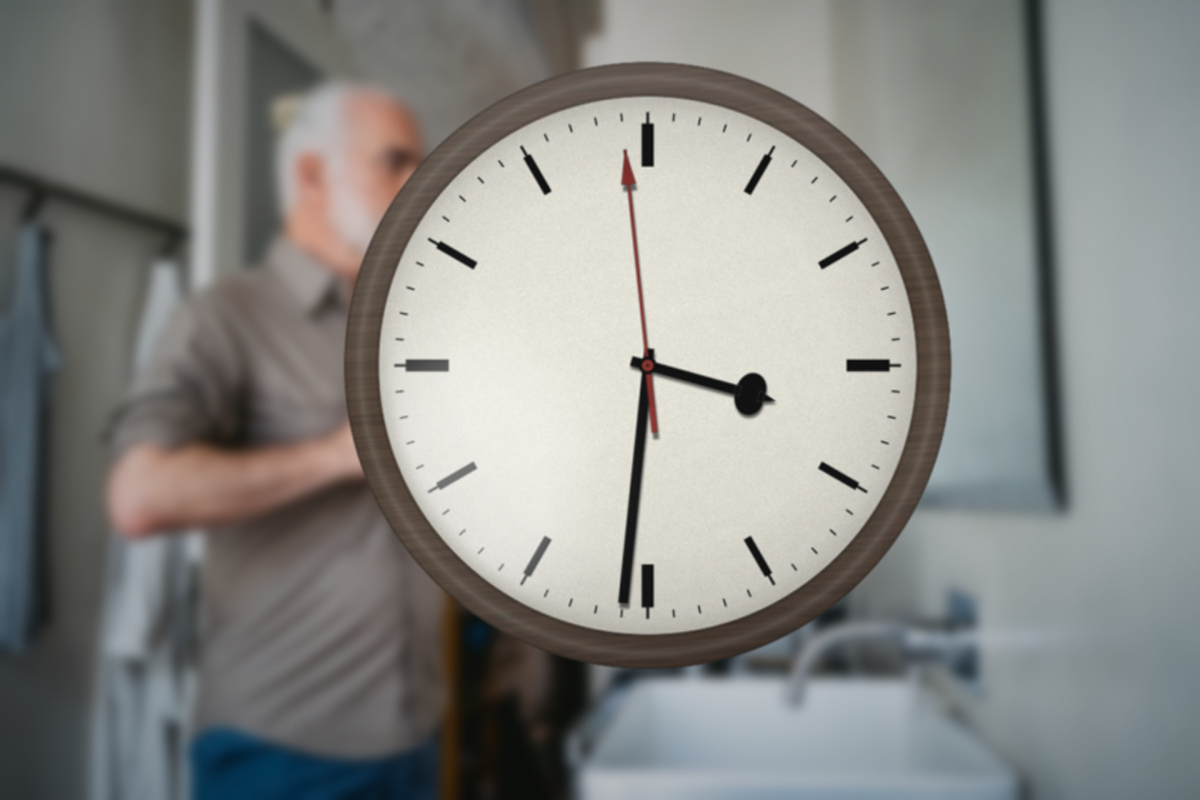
3 h 30 min 59 s
